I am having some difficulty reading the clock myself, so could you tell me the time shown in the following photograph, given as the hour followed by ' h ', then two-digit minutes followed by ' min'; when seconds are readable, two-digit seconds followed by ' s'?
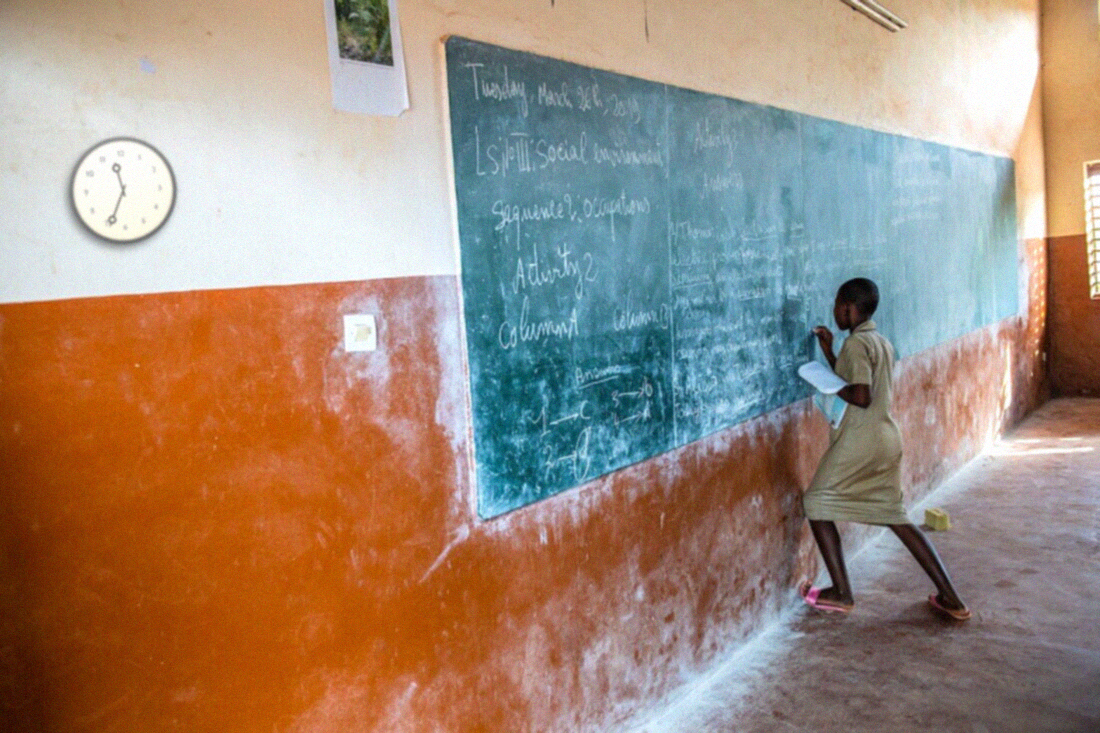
11 h 34 min
